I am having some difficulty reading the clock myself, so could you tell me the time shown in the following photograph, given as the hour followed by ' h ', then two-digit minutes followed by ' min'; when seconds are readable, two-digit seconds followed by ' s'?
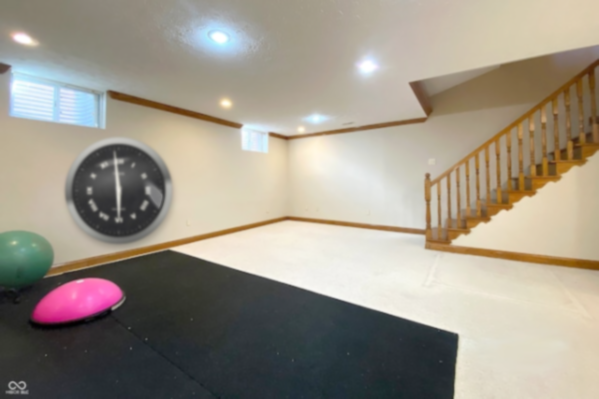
5 h 59 min
